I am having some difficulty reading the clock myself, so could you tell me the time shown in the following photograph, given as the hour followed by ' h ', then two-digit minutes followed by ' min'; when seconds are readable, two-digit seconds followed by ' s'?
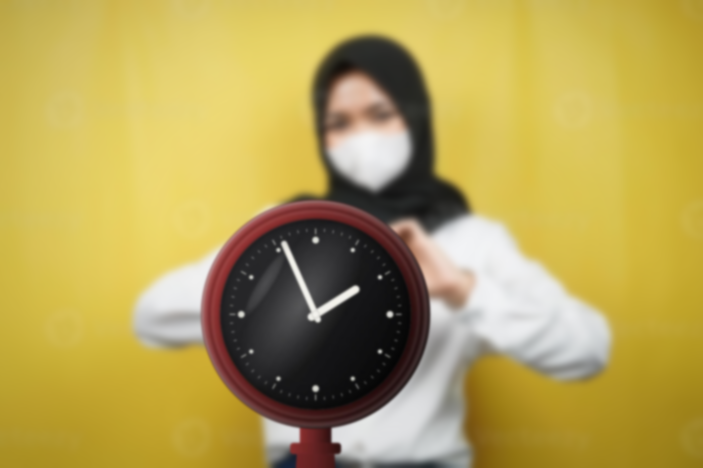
1 h 56 min
